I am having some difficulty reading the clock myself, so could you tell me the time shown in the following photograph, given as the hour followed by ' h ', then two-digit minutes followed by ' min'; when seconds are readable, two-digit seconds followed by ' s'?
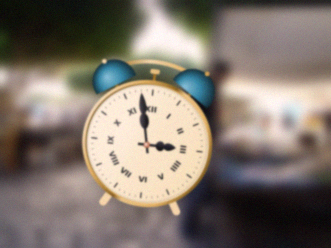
2 h 58 min
